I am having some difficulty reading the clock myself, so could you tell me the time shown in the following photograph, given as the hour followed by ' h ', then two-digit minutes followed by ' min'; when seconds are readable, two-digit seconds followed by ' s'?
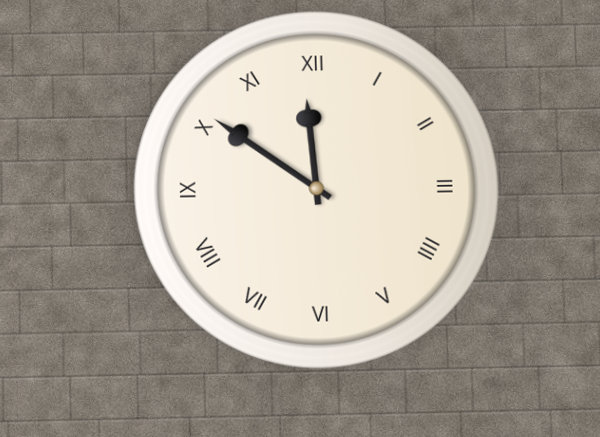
11 h 51 min
